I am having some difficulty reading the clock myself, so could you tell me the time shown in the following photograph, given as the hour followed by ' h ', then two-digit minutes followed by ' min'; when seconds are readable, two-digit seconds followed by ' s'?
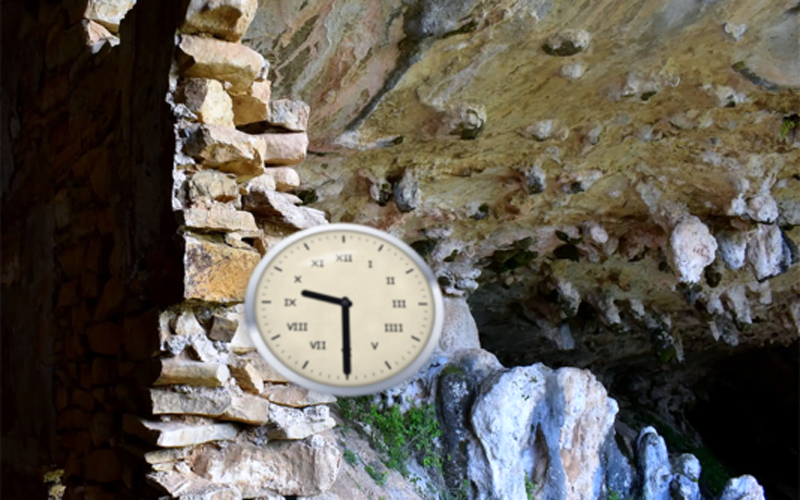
9 h 30 min
